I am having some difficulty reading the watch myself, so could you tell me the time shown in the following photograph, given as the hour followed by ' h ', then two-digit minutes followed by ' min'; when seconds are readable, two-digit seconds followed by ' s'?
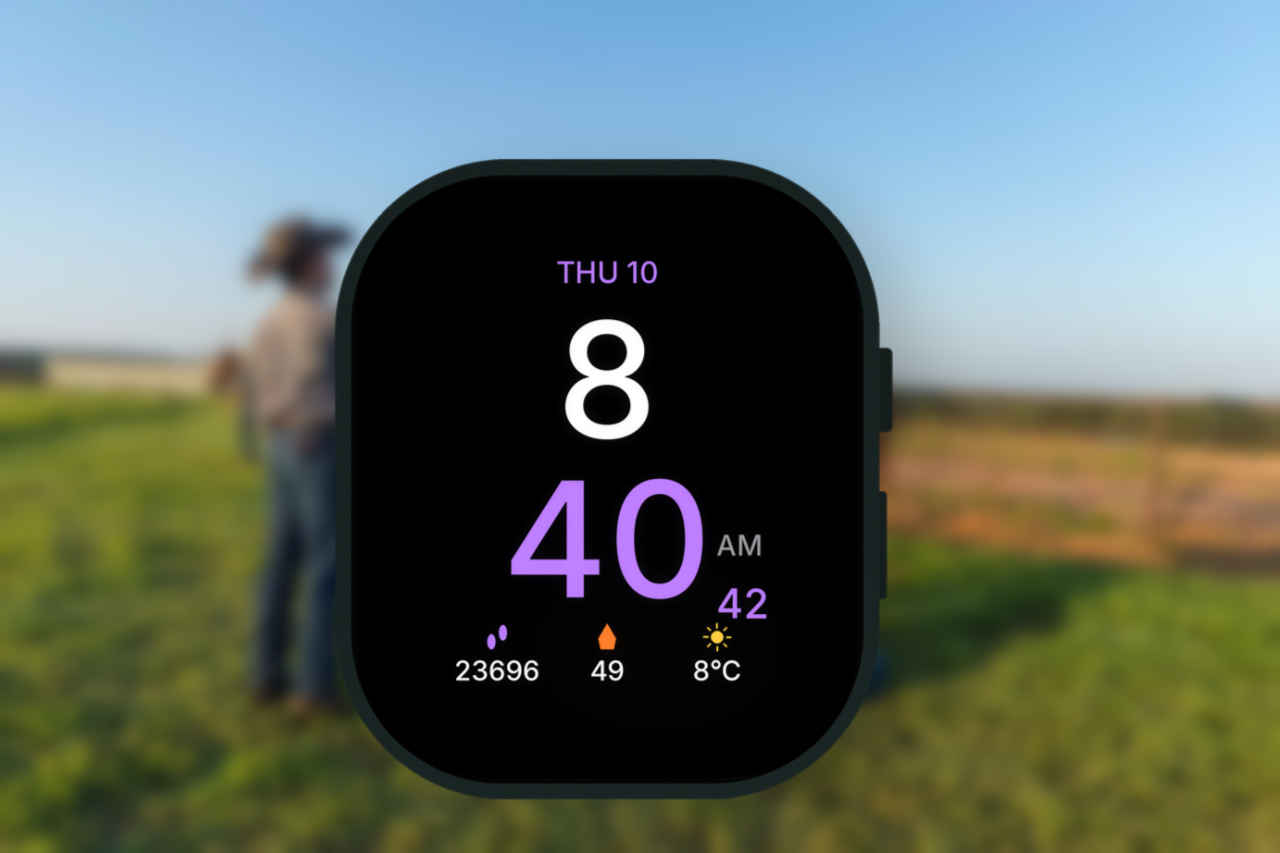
8 h 40 min 42 s
